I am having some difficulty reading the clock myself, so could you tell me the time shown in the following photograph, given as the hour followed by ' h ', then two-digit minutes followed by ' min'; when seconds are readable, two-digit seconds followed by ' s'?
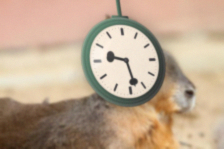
9 h 28 min
